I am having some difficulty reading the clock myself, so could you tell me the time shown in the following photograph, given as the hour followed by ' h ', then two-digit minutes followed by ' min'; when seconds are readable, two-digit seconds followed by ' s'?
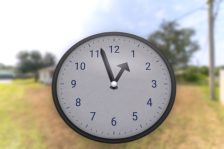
12 h 57 min
